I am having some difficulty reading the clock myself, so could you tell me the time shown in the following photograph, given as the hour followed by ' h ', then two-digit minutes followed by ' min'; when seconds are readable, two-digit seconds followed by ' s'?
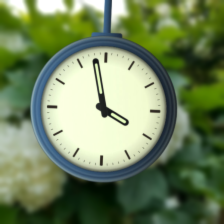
3 h 58 min
